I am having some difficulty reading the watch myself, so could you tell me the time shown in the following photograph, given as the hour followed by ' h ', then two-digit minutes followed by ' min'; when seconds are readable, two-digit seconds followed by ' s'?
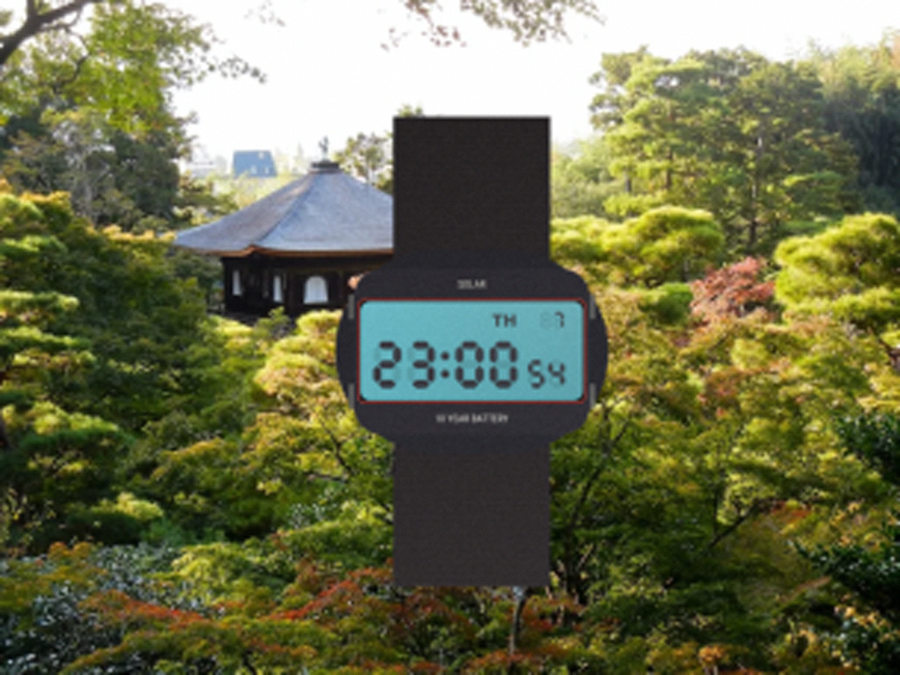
23 h 00 min 54 s
